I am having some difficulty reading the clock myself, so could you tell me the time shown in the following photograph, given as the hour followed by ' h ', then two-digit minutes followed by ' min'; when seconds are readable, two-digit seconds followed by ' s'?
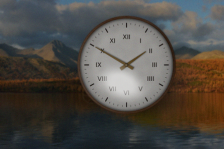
1 h 50 min
